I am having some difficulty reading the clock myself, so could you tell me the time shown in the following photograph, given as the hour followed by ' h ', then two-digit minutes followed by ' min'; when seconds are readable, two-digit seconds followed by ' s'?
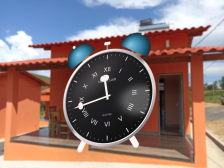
11 h 43 min
